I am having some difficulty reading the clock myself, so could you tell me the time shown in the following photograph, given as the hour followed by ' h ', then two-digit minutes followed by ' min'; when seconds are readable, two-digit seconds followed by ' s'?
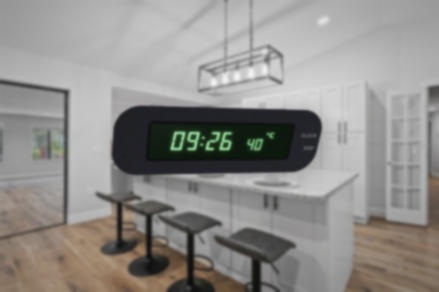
9 h 26 min
